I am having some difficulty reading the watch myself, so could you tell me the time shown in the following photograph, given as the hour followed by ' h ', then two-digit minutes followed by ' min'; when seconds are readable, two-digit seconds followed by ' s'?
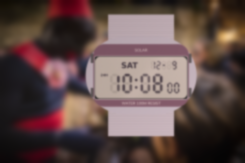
10 h 08 min 00 s
